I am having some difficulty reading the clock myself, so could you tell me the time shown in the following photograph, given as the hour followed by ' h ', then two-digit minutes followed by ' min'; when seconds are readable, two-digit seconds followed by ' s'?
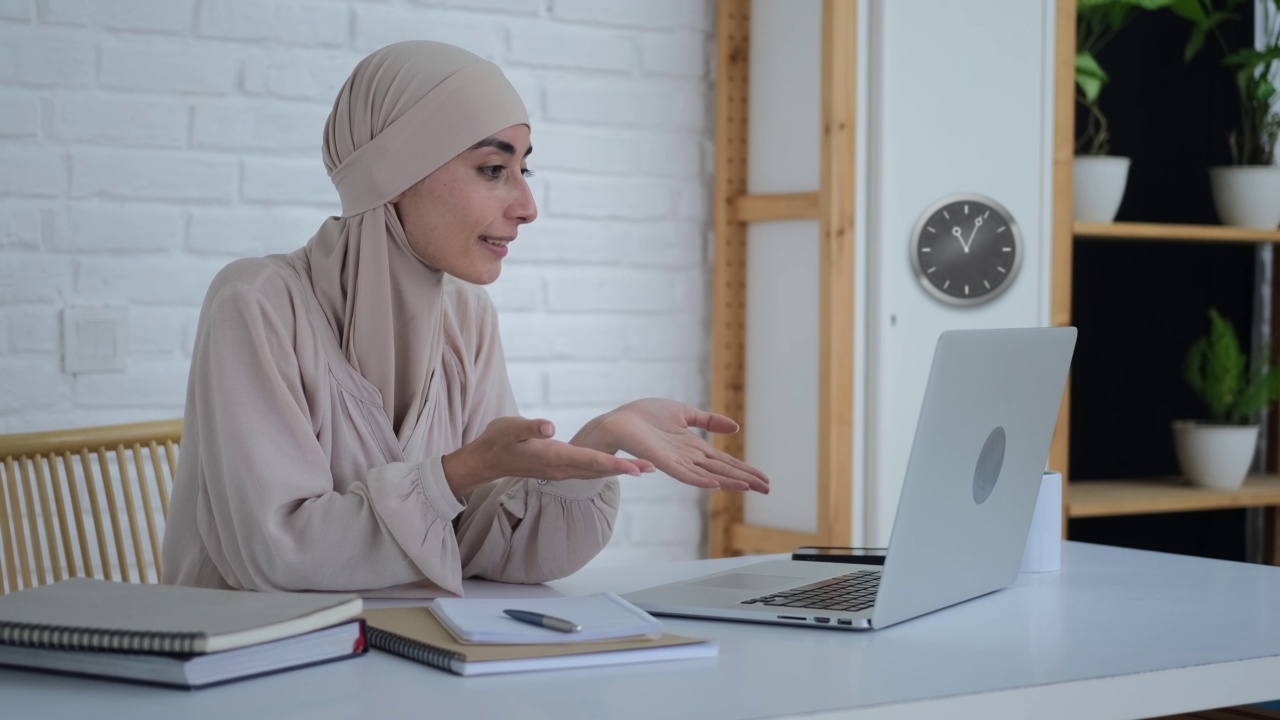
11 h 04 min
